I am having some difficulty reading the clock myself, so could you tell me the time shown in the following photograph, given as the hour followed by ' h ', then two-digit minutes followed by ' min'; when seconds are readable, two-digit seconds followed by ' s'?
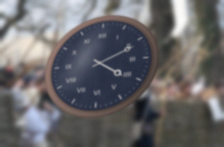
4 h 11 min
